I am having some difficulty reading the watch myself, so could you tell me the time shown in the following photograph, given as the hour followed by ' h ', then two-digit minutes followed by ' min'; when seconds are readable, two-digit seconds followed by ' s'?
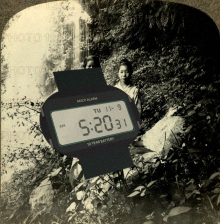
5 h 20 min 31 s
